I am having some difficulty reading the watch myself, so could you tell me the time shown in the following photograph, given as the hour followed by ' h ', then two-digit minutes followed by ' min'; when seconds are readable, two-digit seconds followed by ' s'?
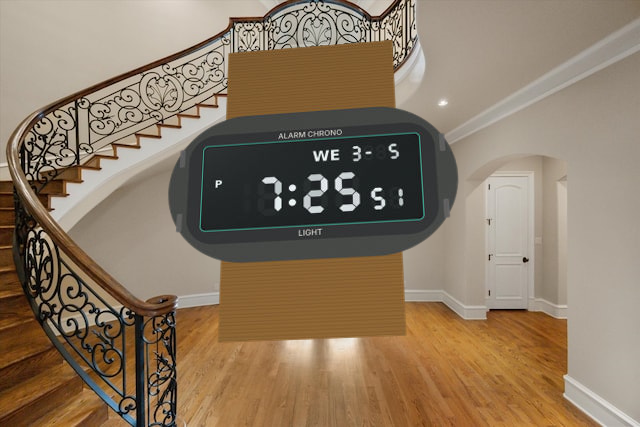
7 h 25 min 51 s
